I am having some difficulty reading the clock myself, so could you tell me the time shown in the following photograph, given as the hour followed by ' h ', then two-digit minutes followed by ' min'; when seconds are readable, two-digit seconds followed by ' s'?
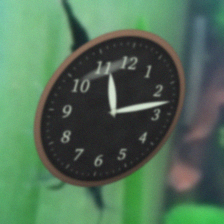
11 h 13 min
